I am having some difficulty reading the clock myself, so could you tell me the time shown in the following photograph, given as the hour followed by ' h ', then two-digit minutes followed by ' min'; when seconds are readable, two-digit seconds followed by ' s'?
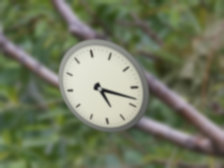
5 h 18 min
